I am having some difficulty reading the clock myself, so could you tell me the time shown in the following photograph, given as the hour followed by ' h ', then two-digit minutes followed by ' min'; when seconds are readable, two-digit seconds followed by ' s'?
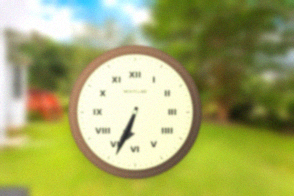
6 h 34 min
